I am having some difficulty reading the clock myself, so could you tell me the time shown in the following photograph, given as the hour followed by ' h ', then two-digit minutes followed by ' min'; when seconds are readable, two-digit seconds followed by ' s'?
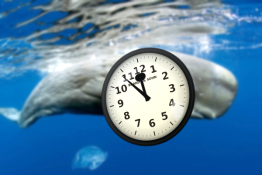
11 h 54 min
